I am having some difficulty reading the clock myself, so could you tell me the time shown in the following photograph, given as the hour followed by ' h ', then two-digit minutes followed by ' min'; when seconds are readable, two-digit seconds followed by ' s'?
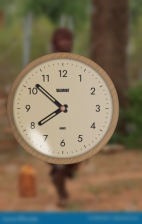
7 h 52 min
